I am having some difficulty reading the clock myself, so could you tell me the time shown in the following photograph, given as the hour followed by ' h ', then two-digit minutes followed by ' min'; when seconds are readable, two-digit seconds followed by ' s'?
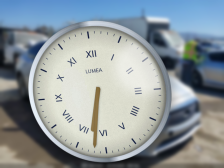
6 h 32 min
